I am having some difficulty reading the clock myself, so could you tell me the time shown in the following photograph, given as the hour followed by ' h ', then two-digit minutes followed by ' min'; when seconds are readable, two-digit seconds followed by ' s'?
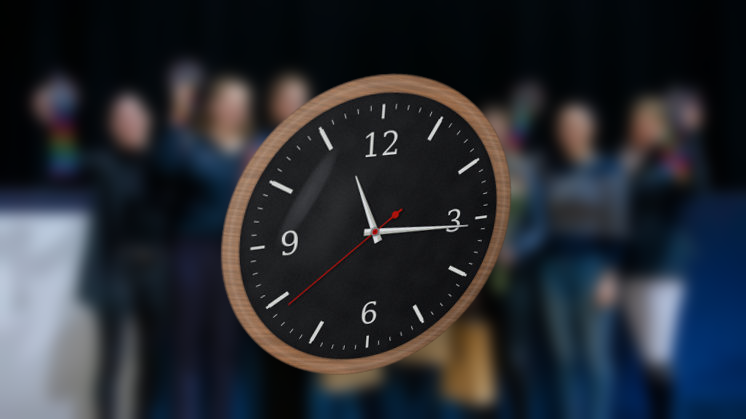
11 h 15 min 39 s
